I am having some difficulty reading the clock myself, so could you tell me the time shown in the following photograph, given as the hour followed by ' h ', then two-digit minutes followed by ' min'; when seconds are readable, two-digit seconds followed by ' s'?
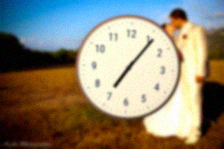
7 h 06 min
